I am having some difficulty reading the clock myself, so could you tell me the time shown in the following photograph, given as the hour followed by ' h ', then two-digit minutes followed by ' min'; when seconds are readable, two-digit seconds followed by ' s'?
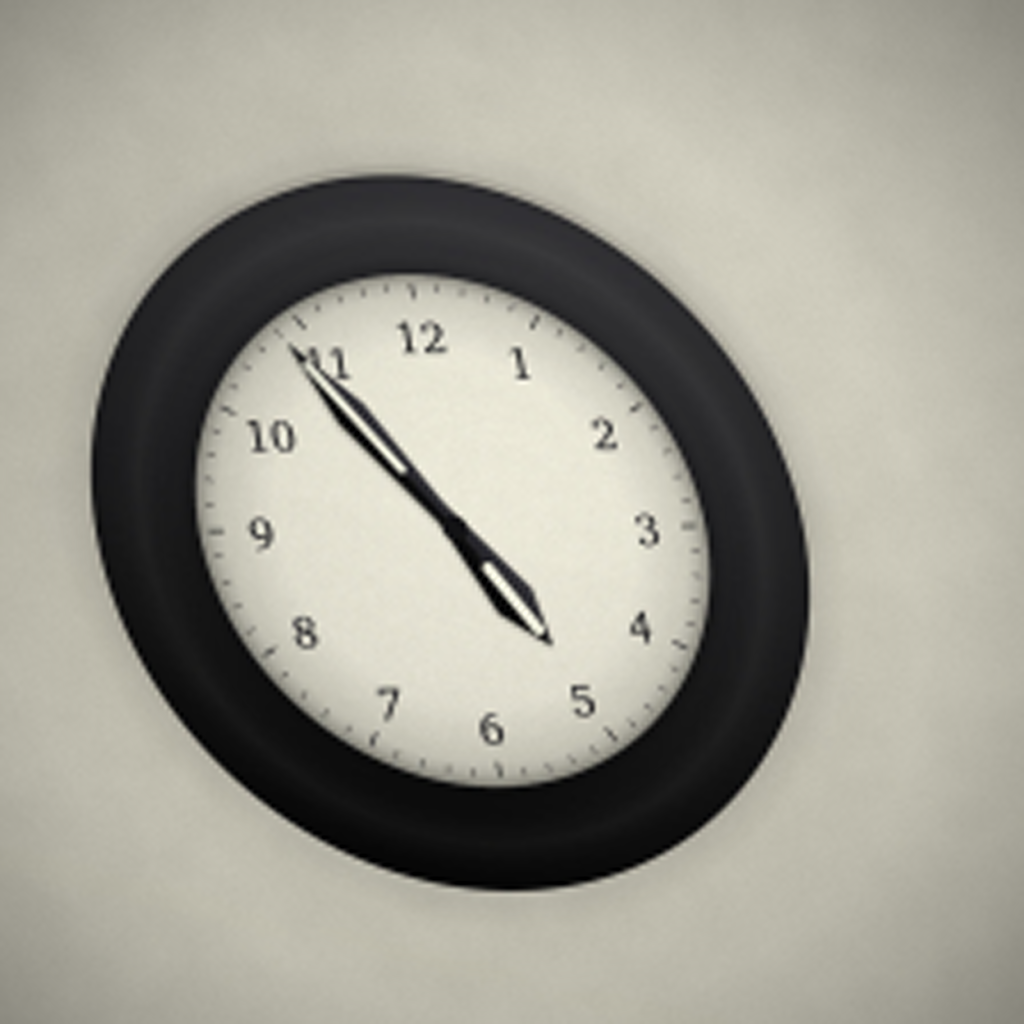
4 h 54 min
